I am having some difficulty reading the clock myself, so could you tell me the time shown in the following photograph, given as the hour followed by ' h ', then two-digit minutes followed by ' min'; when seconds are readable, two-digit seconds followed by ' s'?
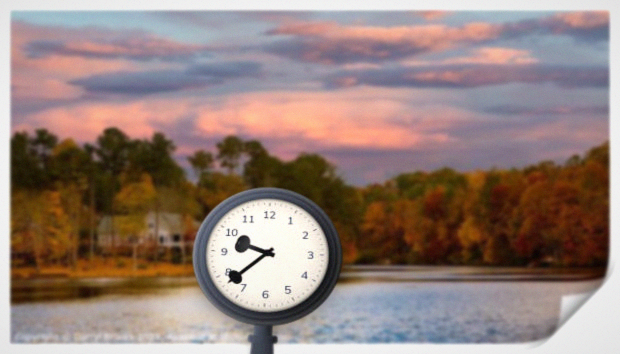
9 h 38 min
